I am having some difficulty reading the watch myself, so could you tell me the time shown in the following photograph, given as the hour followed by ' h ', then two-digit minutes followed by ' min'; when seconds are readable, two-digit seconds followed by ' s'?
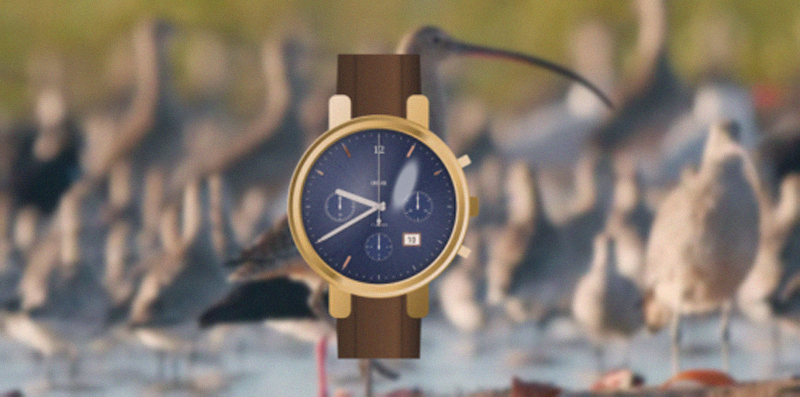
9 h 40 min
